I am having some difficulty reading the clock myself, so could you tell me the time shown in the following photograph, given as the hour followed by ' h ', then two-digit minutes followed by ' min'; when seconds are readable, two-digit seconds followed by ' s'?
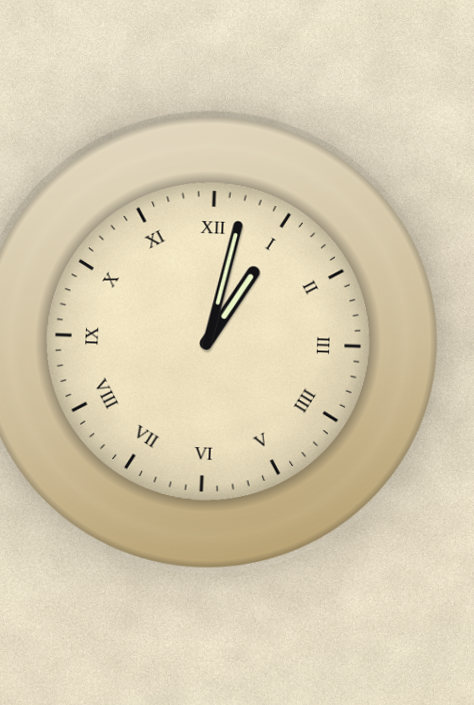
1 h 02 min
